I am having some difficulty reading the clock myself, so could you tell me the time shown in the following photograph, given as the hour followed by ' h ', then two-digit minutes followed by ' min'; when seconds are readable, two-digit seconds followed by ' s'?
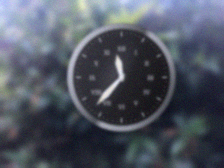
11 h 37 min
